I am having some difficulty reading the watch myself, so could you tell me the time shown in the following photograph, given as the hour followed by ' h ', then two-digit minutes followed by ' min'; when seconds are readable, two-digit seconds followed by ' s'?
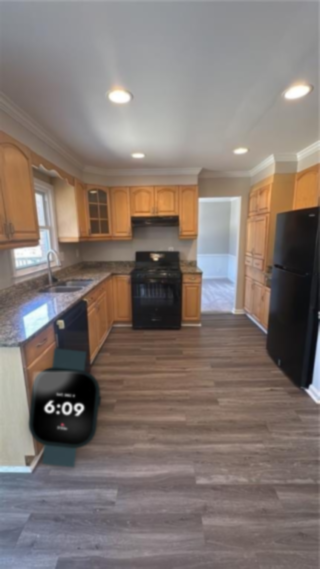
6 h 09 min
